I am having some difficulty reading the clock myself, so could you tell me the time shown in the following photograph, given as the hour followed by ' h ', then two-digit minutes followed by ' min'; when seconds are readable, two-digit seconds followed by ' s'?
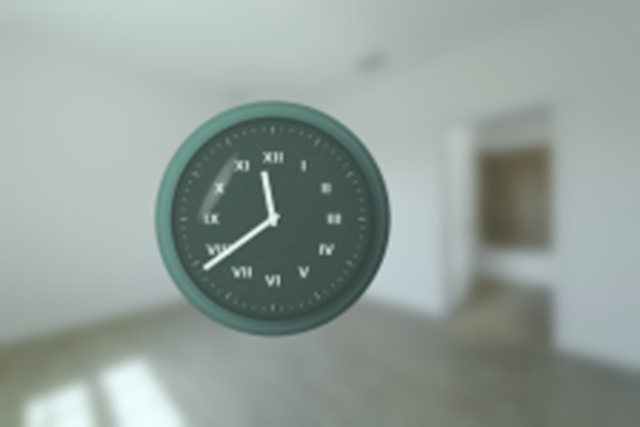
11 h 39 min
